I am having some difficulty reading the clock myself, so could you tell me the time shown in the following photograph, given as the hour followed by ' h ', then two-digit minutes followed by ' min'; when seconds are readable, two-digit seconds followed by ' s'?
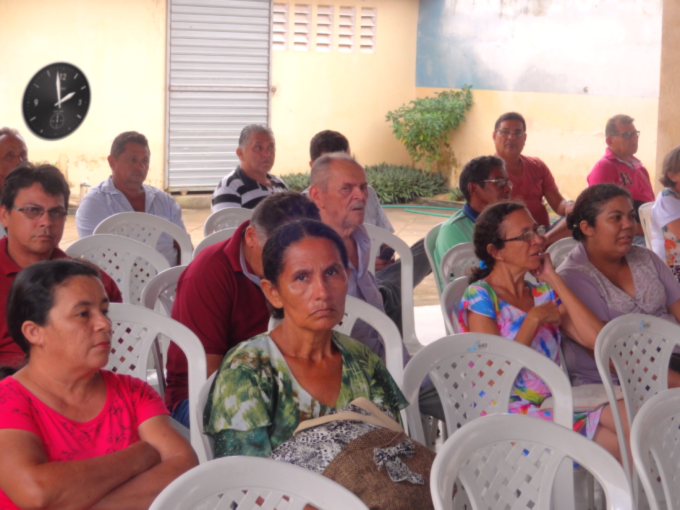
1 h 58 min
